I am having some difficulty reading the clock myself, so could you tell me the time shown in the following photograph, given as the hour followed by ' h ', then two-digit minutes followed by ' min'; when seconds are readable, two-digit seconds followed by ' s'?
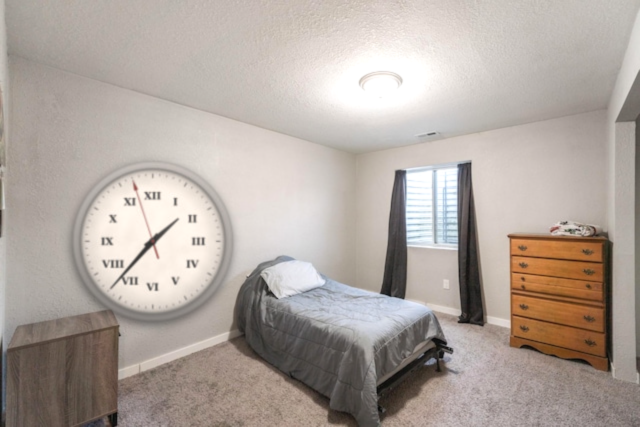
1 h 36 min 57 s
